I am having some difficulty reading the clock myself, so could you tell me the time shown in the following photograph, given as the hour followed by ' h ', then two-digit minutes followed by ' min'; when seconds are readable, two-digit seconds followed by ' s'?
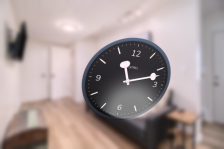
11 h 12 min
